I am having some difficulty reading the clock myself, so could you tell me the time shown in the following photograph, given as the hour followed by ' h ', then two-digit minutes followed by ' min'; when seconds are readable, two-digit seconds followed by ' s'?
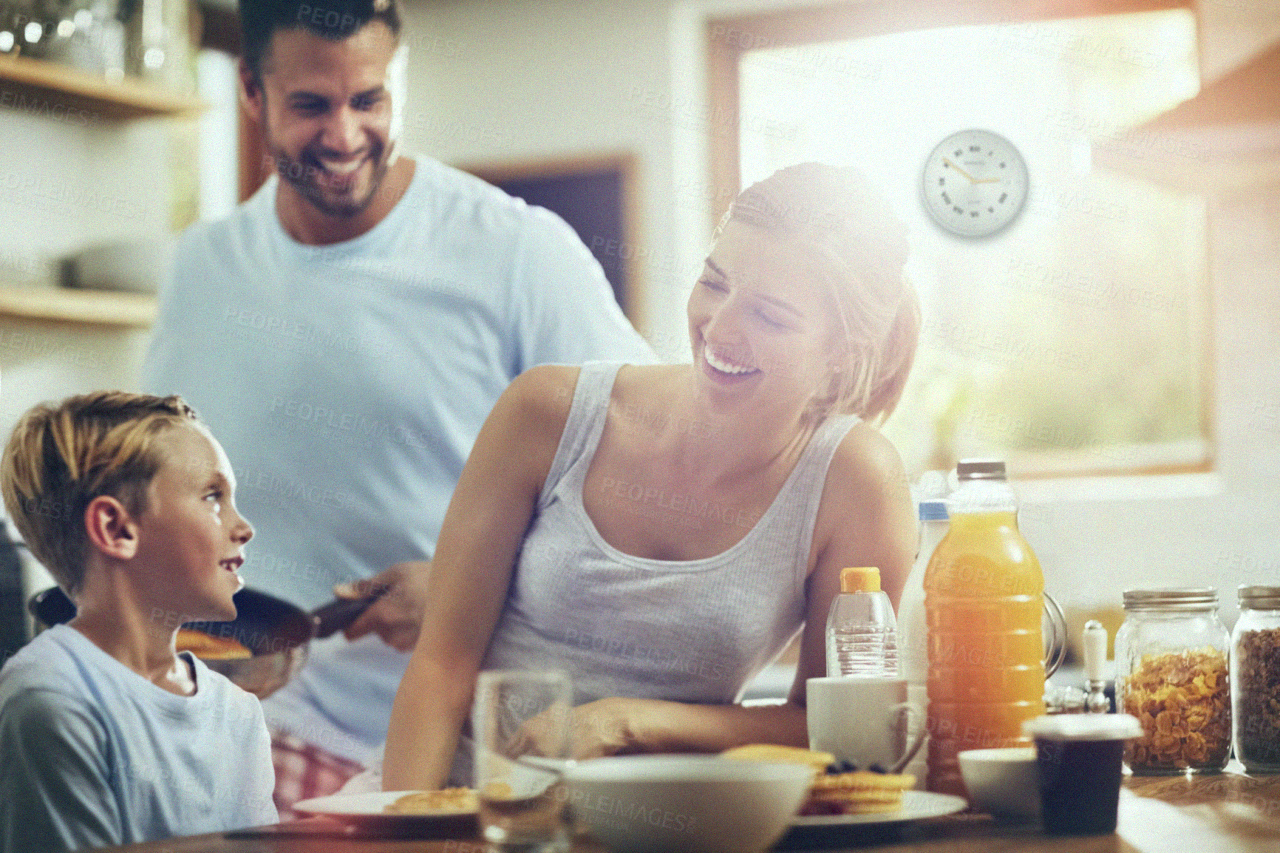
2 h 51 min
